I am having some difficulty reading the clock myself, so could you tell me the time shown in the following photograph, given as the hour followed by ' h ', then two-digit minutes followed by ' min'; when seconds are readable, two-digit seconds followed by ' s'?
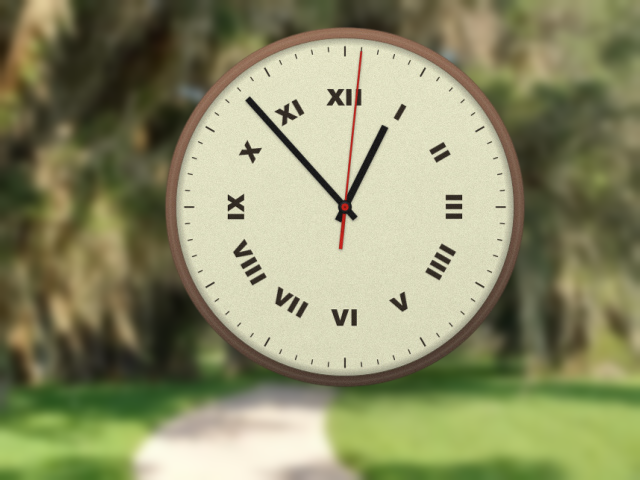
12 h 53 min 01 s
